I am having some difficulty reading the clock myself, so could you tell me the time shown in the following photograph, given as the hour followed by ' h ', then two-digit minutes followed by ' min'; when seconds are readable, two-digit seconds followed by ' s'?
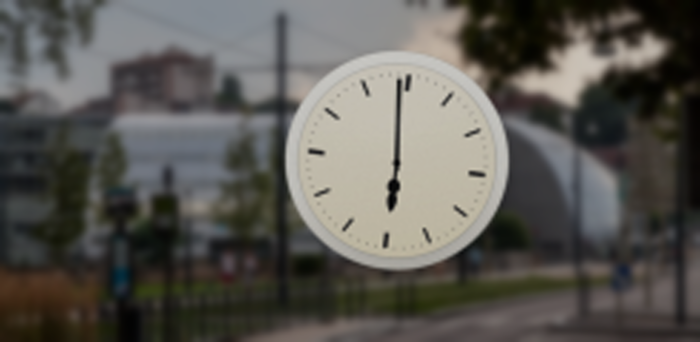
5 h 59 min
